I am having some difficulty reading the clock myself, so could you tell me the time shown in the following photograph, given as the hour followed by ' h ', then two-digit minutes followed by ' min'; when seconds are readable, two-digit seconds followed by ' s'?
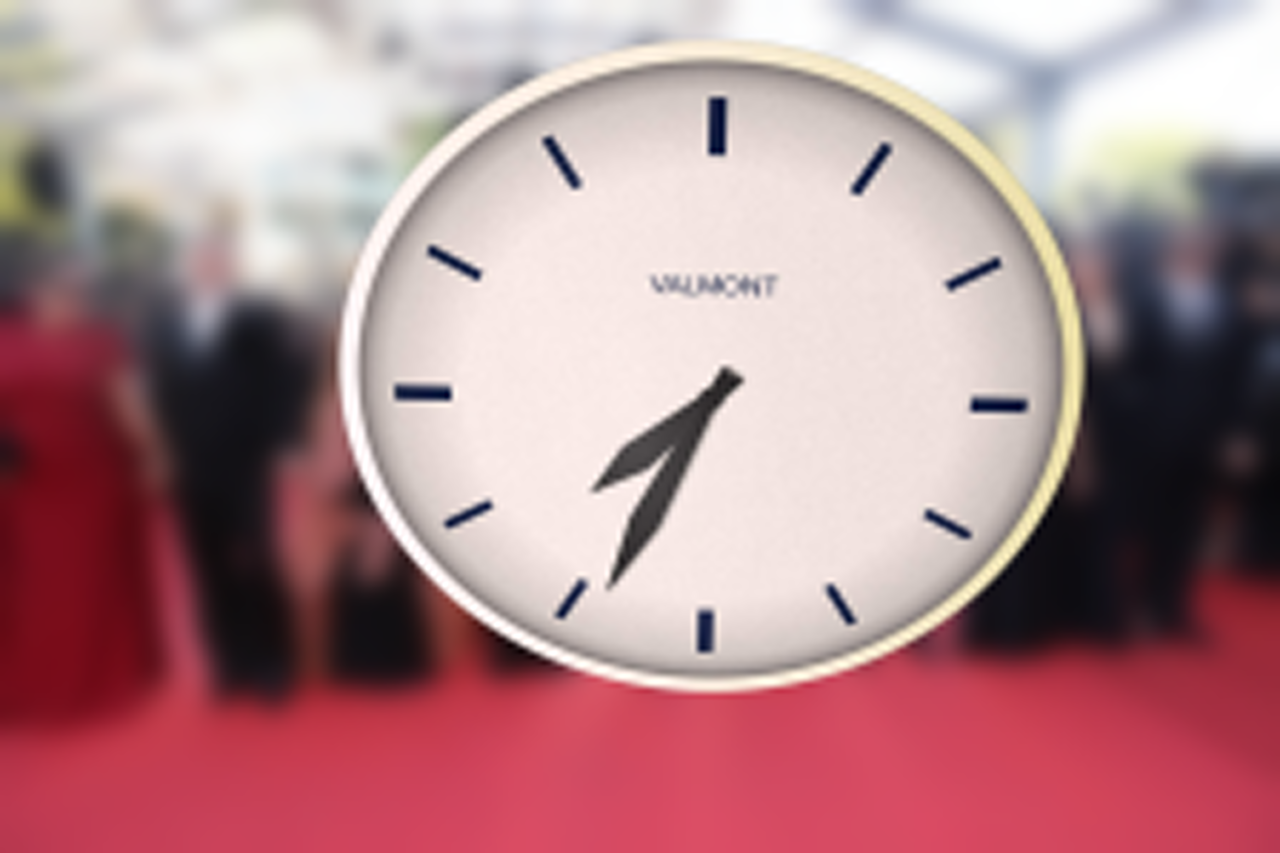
7 h 34 min
